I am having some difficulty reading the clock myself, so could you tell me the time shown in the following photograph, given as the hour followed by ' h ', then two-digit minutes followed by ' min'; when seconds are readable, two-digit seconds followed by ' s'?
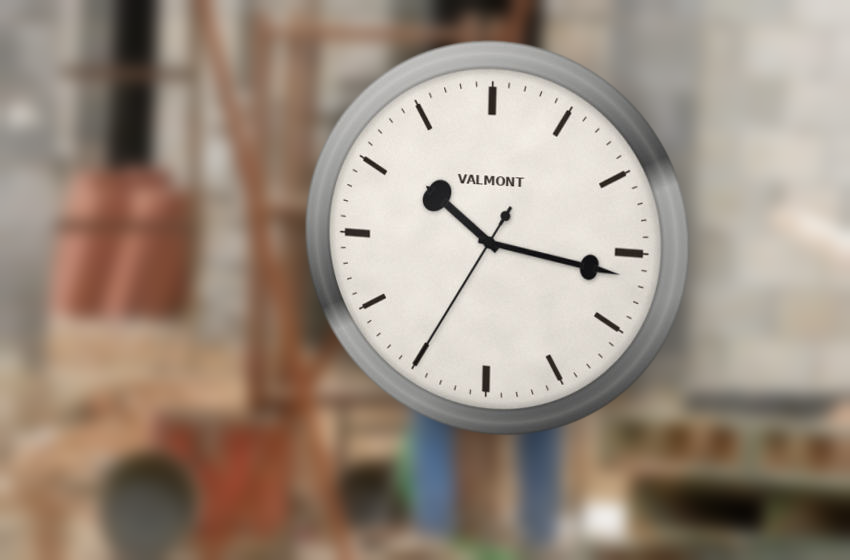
10 h 16 min 35 s
